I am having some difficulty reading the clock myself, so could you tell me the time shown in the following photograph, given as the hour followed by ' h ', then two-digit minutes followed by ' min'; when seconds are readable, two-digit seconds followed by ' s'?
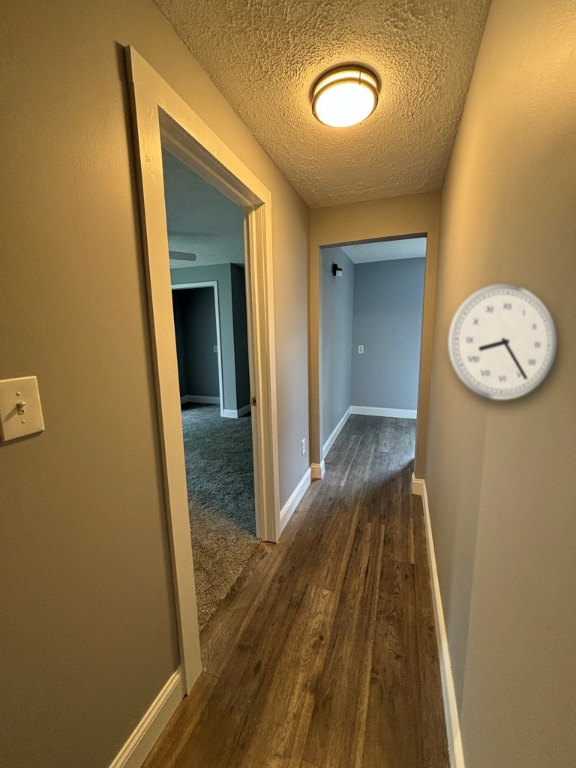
8 h 24 min
